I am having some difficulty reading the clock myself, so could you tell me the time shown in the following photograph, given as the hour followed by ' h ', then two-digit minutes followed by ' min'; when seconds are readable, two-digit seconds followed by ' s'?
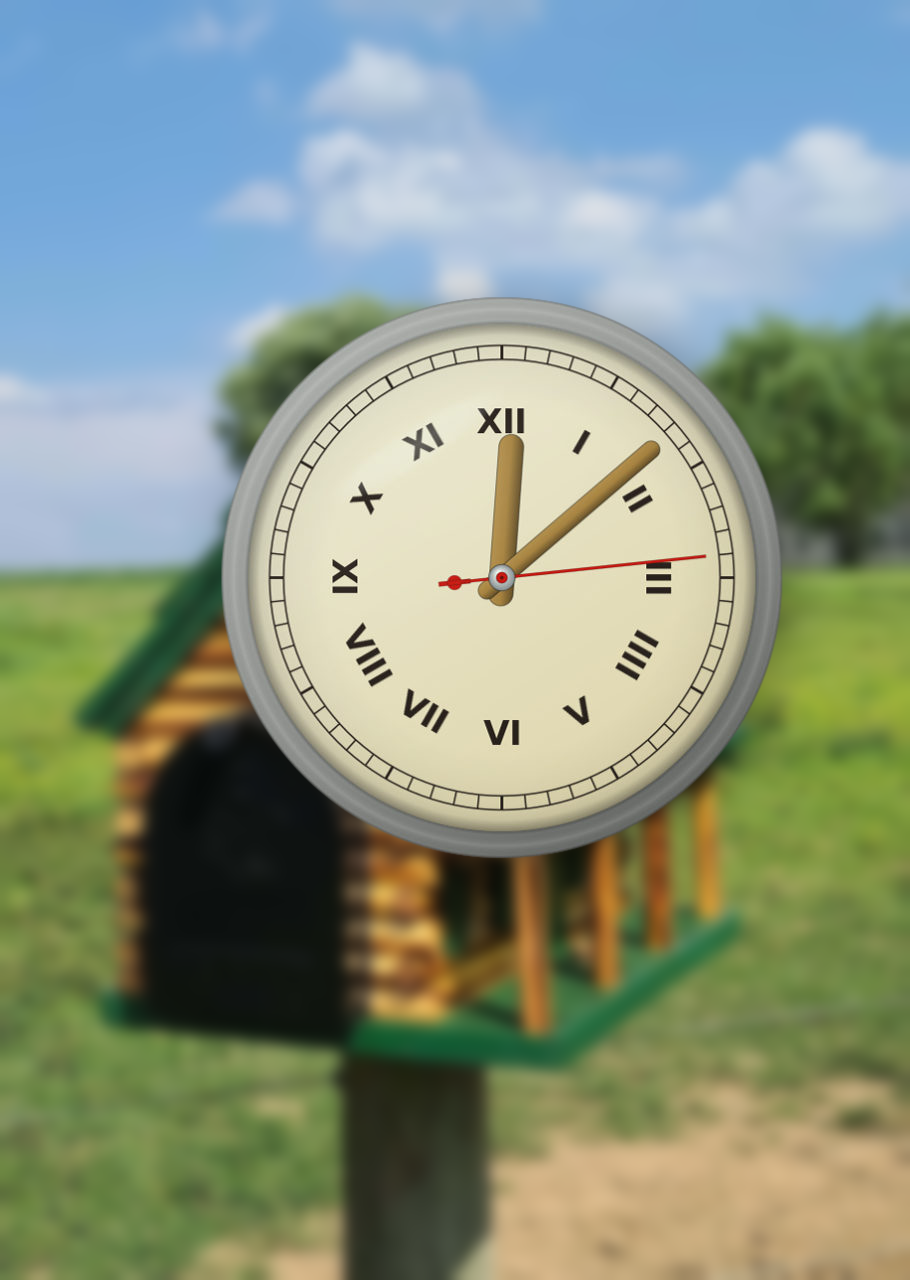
12 h 08 min 14 s
